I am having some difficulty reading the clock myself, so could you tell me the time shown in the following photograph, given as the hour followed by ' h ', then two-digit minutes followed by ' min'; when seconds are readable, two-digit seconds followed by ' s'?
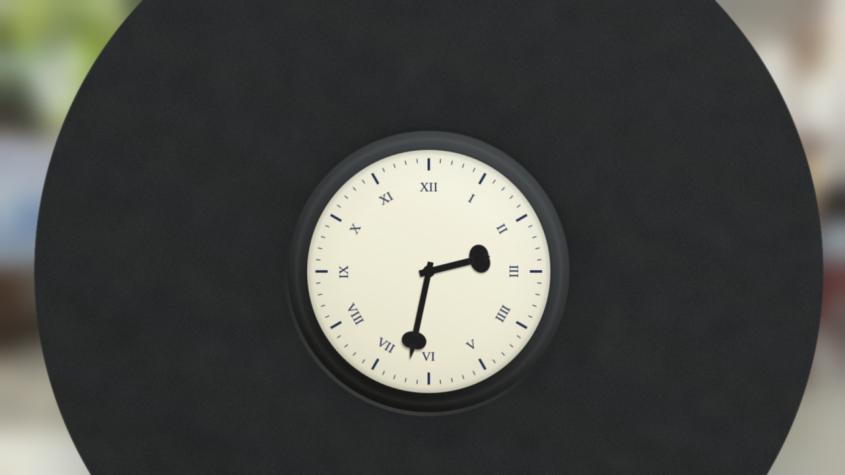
2 h 32 min
